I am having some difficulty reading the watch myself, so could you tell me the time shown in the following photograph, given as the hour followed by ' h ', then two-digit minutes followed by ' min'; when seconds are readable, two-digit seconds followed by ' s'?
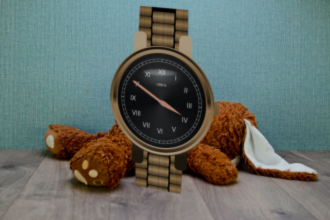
3 h 50 min
